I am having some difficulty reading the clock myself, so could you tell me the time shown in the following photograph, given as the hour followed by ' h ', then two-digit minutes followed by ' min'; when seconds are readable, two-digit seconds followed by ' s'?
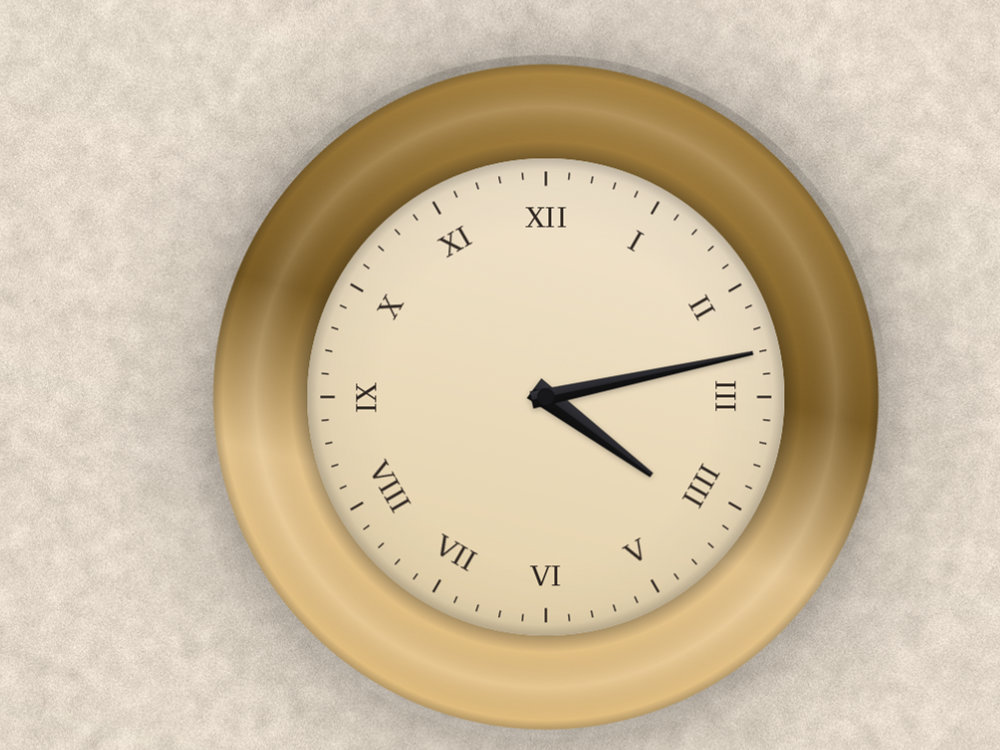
4 h 13 min
